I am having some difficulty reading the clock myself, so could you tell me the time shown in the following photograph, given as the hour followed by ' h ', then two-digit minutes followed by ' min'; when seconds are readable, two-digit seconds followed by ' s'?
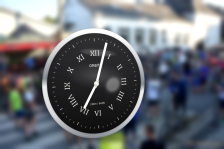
7 h 03 min
